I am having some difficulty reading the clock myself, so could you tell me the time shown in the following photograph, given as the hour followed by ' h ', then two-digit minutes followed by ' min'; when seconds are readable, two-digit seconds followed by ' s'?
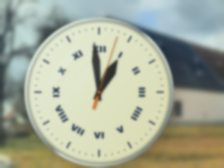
12 h 59 min 03 s
